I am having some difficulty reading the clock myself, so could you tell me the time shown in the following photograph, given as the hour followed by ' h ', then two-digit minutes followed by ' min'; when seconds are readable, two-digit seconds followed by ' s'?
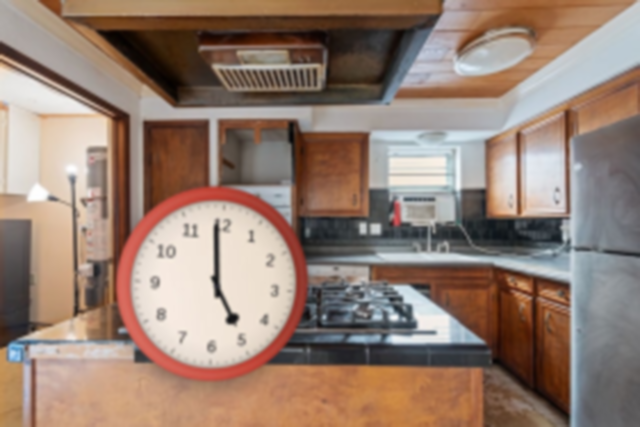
4 h 59 min
